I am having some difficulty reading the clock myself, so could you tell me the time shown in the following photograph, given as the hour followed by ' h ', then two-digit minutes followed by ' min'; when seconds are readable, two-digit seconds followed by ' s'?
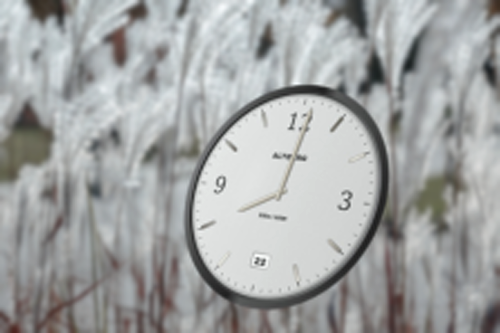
8 h 01 min
